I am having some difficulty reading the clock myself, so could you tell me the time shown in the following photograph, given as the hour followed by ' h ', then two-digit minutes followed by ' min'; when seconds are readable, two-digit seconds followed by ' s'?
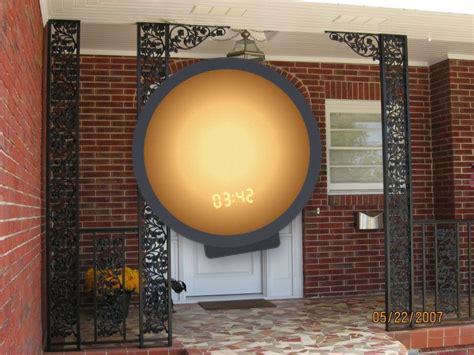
3 h 42 min
